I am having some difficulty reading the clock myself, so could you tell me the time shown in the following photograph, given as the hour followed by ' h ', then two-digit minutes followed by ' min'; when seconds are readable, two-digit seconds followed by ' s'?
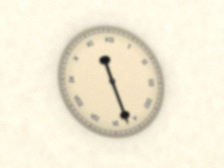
11 h 27 min
